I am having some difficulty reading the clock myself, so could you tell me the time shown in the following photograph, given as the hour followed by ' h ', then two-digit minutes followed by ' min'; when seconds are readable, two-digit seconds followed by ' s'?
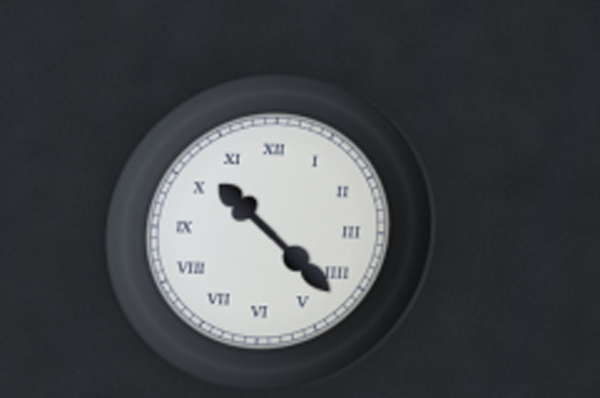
10 h 22 min
